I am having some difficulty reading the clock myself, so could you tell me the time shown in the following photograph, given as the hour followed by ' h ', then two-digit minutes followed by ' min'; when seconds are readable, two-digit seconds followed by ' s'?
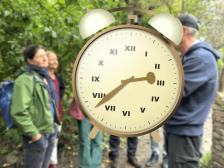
2 h 38 min
